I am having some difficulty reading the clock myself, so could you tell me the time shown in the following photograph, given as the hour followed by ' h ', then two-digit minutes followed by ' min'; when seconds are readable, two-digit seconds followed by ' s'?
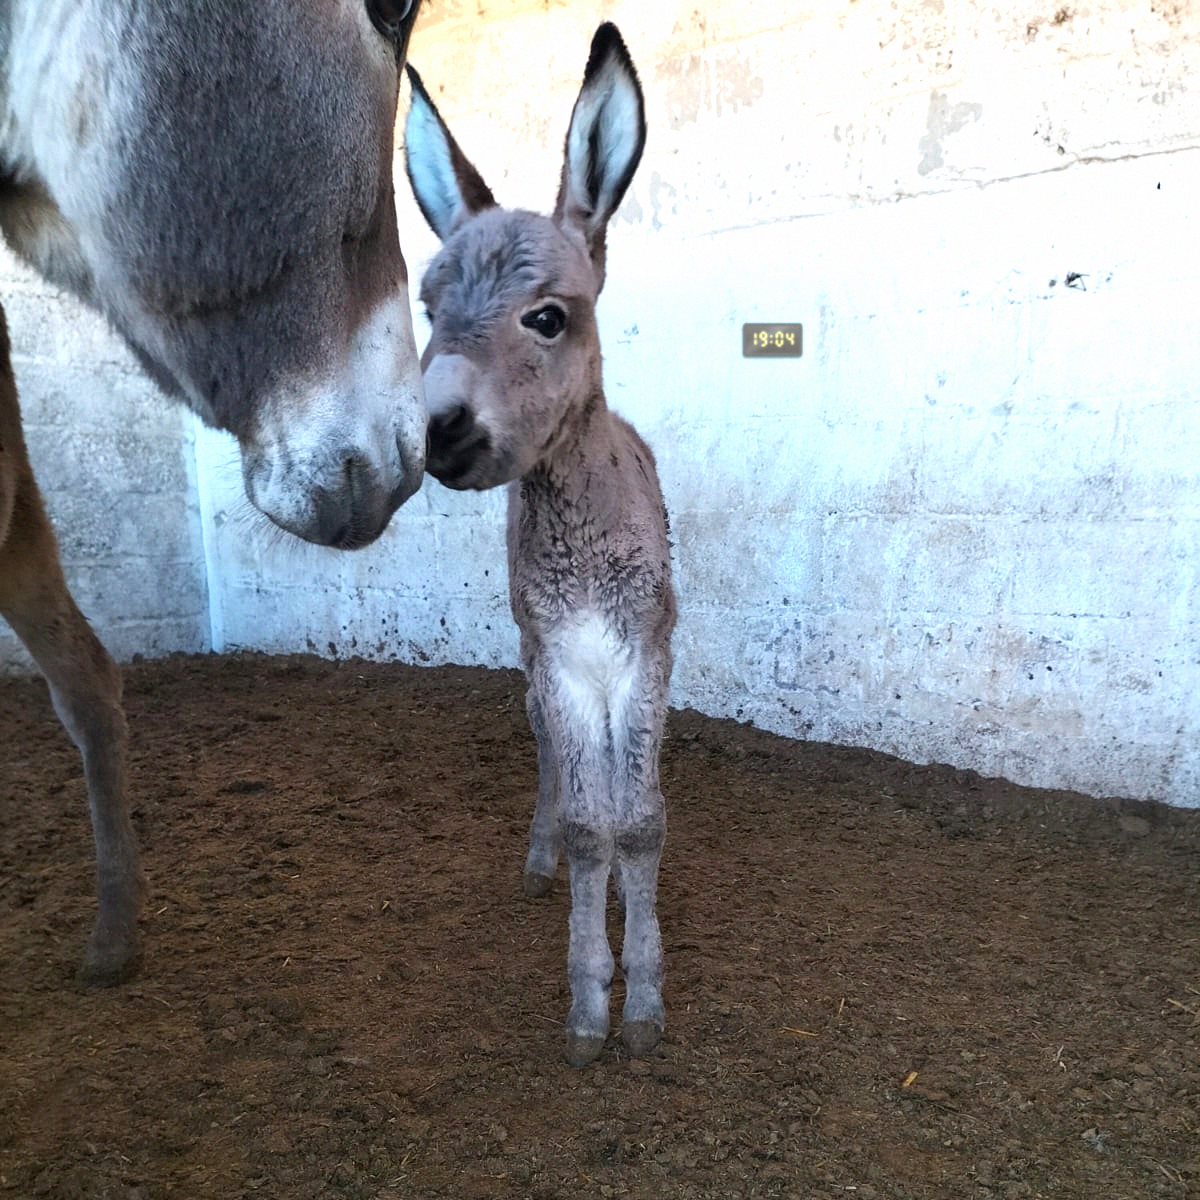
19 h 04 min
